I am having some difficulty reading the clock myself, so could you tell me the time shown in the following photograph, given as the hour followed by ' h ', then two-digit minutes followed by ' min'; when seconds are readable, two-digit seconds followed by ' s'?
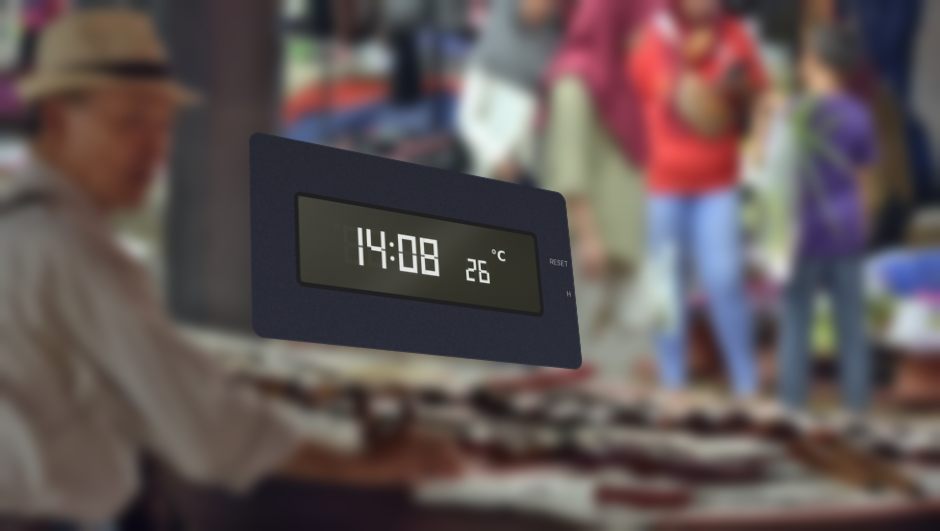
14 h 08 min
